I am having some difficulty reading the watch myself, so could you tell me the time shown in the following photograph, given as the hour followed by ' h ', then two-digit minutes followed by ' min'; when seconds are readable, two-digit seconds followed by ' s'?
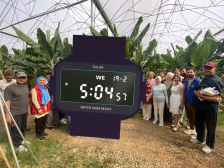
5 h 04 min 57 s
